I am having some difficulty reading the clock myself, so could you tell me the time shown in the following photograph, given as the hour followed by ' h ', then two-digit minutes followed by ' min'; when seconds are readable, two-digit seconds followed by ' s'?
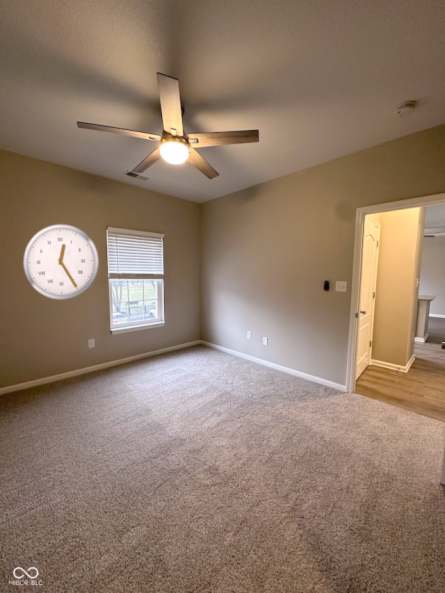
12 h 25 min
